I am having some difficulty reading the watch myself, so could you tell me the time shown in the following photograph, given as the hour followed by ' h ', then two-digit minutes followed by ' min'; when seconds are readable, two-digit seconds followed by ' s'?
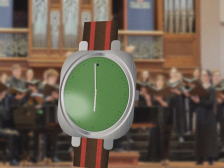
5 h 59 min
